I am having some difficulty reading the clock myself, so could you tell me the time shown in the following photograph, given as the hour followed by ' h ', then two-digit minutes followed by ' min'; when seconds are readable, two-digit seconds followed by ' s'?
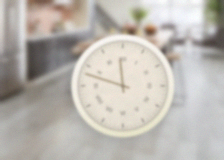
11 h 48 min
